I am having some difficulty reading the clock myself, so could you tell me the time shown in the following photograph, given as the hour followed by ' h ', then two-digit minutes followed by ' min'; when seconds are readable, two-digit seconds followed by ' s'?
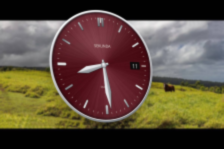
8 h 29 min
